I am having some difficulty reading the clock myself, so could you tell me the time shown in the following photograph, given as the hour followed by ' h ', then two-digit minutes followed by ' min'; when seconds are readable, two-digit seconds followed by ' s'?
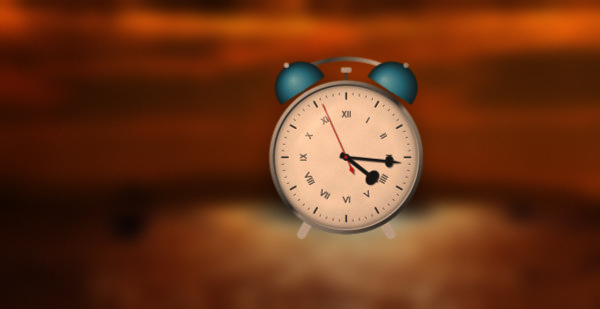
4 h 15 min 56 s
